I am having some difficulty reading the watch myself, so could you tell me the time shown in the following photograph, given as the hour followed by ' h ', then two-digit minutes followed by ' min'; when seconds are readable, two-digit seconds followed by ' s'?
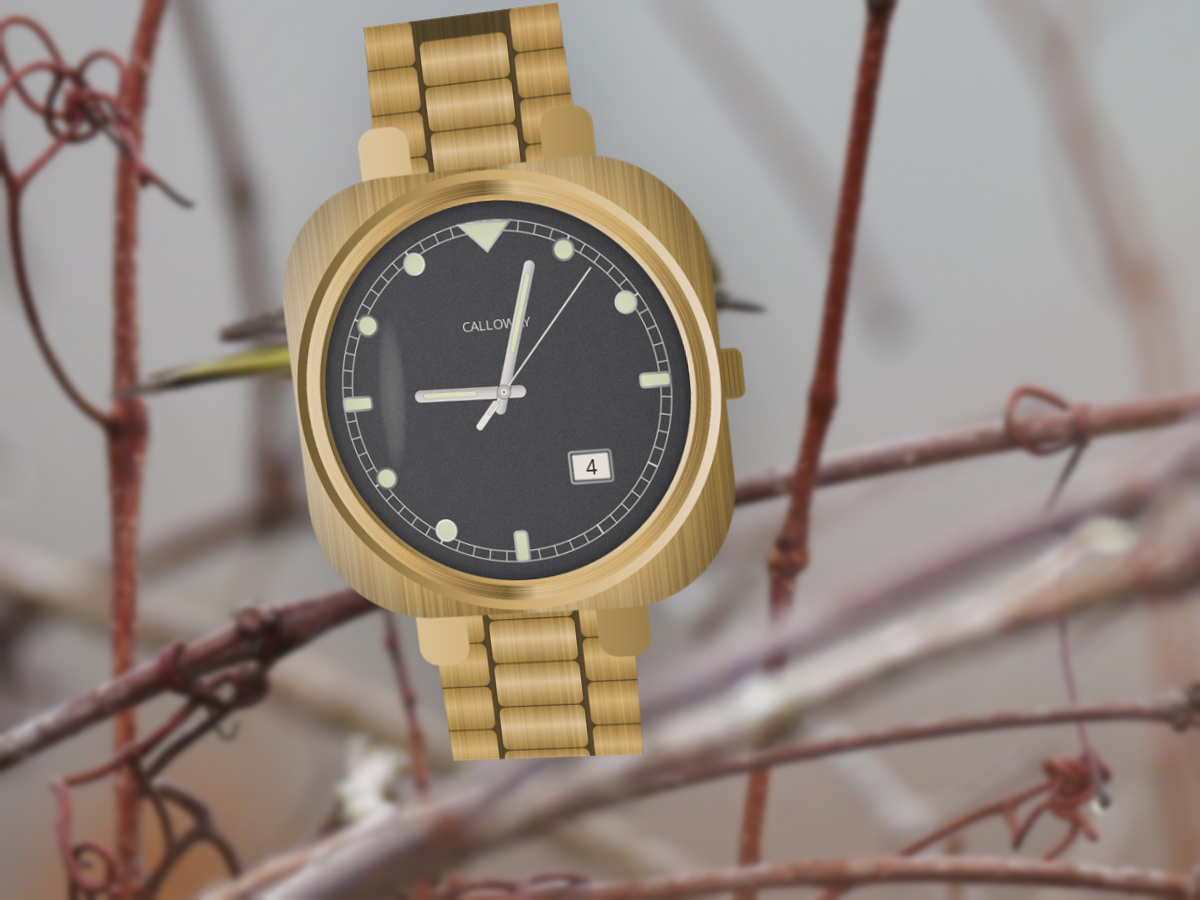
9 h 03 min 07 s
